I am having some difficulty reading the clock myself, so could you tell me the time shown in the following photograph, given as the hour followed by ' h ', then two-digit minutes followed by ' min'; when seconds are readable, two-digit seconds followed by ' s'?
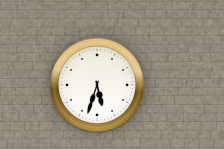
5 h 33 min
